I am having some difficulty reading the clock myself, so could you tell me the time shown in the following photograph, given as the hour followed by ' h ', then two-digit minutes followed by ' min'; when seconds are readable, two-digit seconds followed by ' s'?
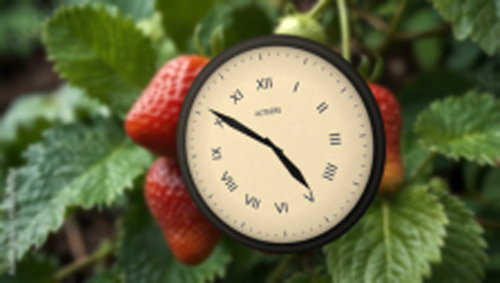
4 h 51 min
